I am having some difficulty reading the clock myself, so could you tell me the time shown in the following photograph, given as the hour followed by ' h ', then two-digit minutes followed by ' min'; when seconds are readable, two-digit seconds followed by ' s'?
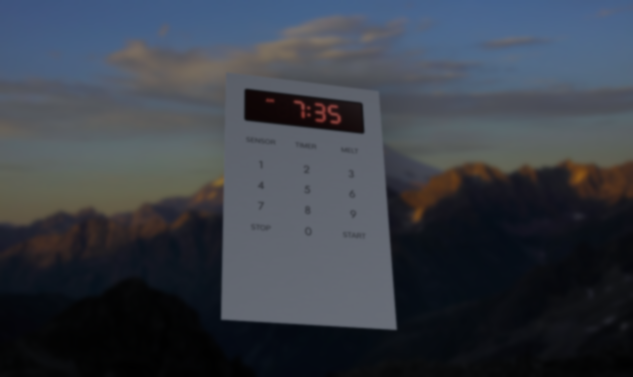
7 h 35 min
